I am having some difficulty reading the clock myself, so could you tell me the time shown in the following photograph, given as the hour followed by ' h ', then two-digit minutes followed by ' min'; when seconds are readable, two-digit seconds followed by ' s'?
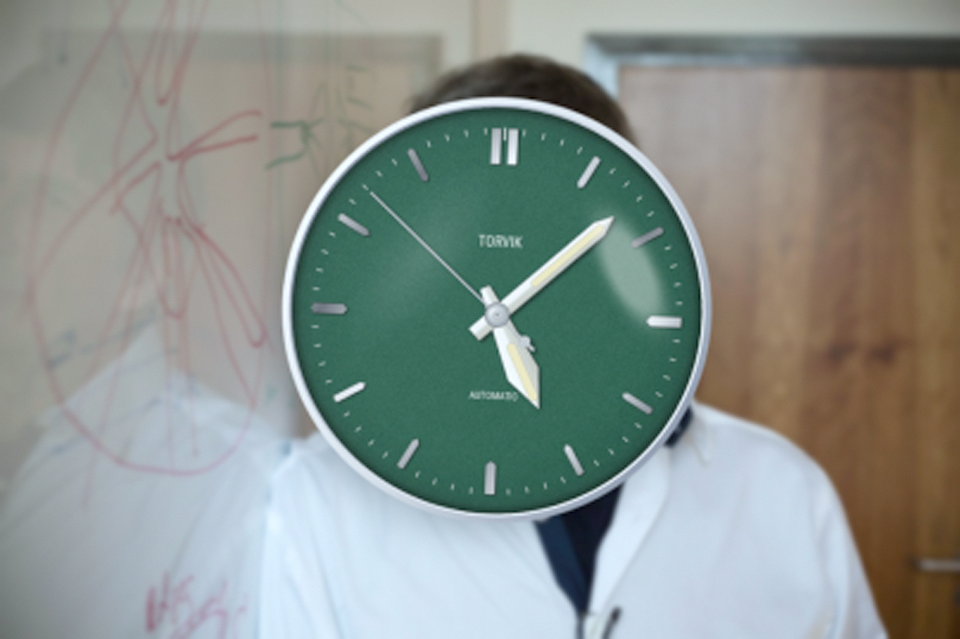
5 h 07 min 52 s
